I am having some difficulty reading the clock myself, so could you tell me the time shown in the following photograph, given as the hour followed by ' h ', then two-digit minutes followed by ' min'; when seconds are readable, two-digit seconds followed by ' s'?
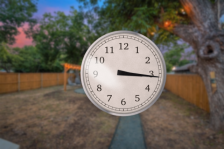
3 h 16 min
